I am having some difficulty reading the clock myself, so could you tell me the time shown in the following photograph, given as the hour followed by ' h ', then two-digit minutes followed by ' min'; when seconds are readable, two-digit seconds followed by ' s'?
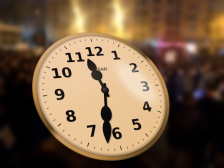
11 h 32 min
